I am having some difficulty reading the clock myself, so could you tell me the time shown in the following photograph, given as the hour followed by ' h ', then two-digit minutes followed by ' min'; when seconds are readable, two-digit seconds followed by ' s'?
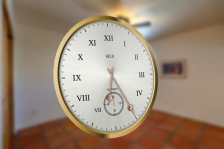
6 h 25 min
